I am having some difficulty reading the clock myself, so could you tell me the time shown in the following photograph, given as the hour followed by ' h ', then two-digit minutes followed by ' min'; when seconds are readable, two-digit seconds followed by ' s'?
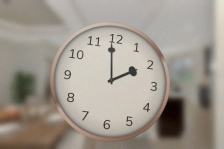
1 h 59 min
